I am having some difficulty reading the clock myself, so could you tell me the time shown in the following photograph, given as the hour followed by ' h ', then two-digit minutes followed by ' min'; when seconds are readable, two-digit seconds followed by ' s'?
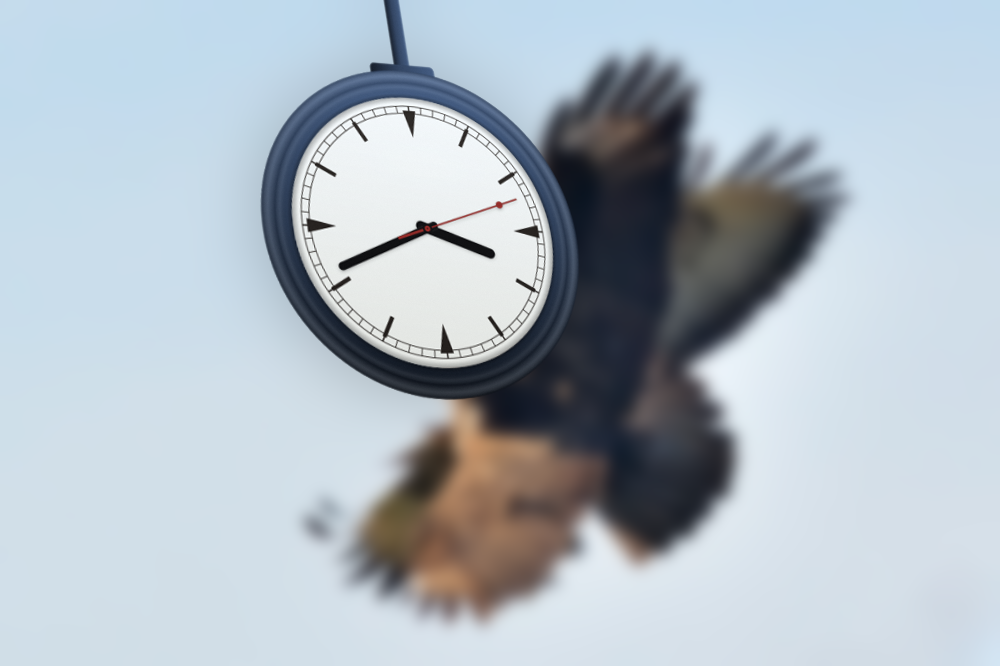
3 h 41 min 12 s
